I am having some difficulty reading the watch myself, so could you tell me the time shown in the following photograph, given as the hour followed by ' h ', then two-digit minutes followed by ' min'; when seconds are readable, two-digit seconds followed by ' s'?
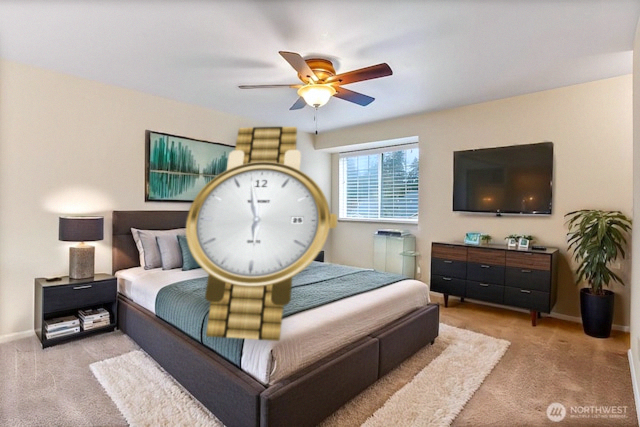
5 h 58 min
